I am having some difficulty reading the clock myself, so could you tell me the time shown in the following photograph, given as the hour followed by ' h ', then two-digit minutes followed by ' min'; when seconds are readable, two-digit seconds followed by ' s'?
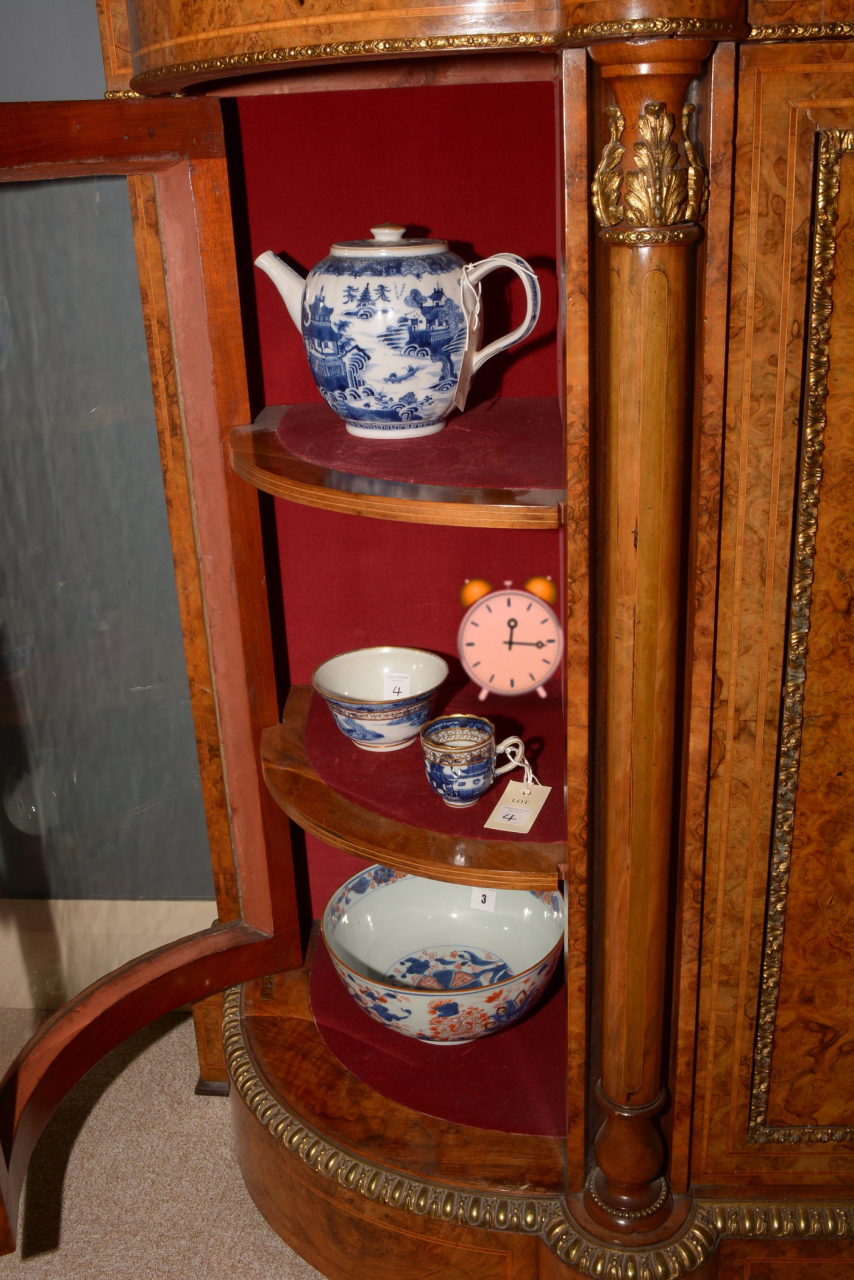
12 h 16 min
